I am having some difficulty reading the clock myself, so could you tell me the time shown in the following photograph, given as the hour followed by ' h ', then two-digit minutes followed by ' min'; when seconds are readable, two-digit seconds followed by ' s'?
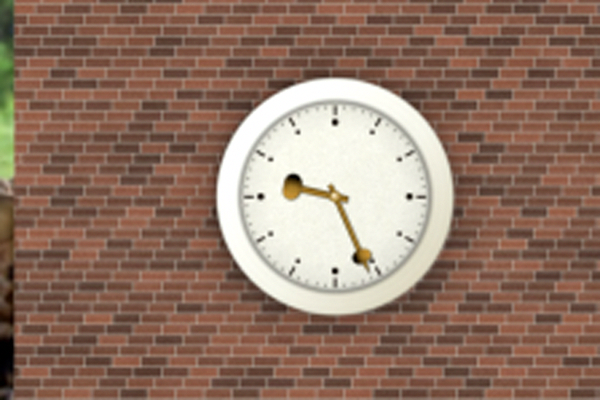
9 h 26 min
